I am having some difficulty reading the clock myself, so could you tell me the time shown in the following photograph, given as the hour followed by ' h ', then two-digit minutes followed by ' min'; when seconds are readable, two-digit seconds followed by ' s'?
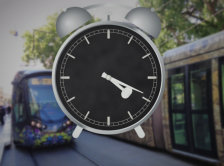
4 h 19 min
